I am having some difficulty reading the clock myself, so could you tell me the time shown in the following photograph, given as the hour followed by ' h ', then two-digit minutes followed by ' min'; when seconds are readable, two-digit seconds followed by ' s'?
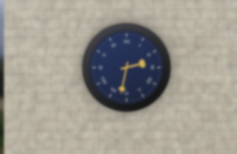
2 h 32 min
